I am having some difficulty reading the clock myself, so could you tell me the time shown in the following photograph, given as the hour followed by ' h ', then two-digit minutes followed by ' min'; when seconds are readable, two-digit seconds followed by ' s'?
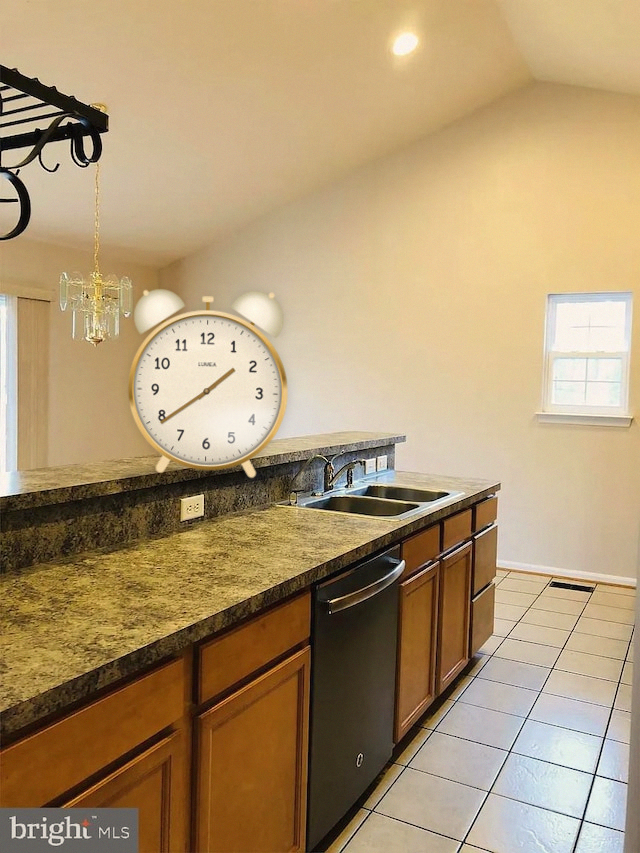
1 h 39 min
